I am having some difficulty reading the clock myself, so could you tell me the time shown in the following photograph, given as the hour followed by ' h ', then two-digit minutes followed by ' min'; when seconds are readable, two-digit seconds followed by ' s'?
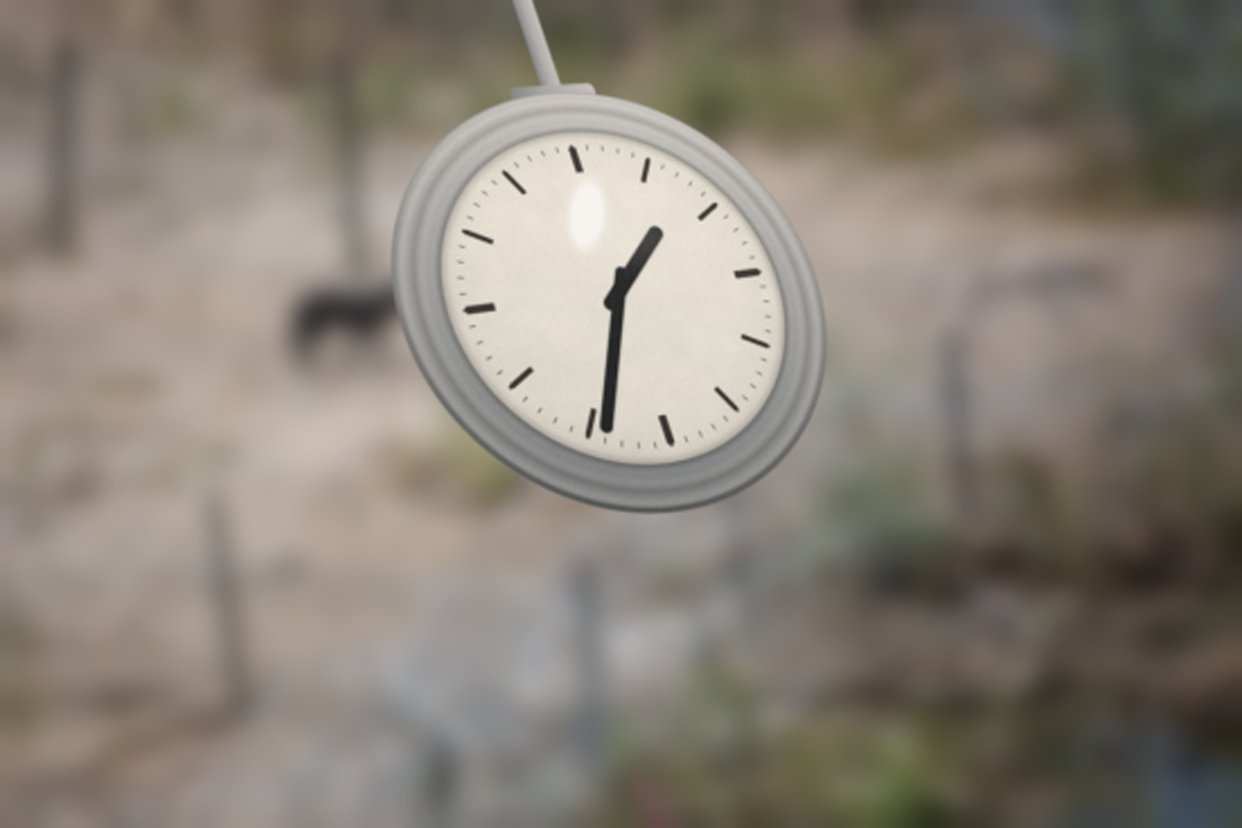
1 h 34 min
